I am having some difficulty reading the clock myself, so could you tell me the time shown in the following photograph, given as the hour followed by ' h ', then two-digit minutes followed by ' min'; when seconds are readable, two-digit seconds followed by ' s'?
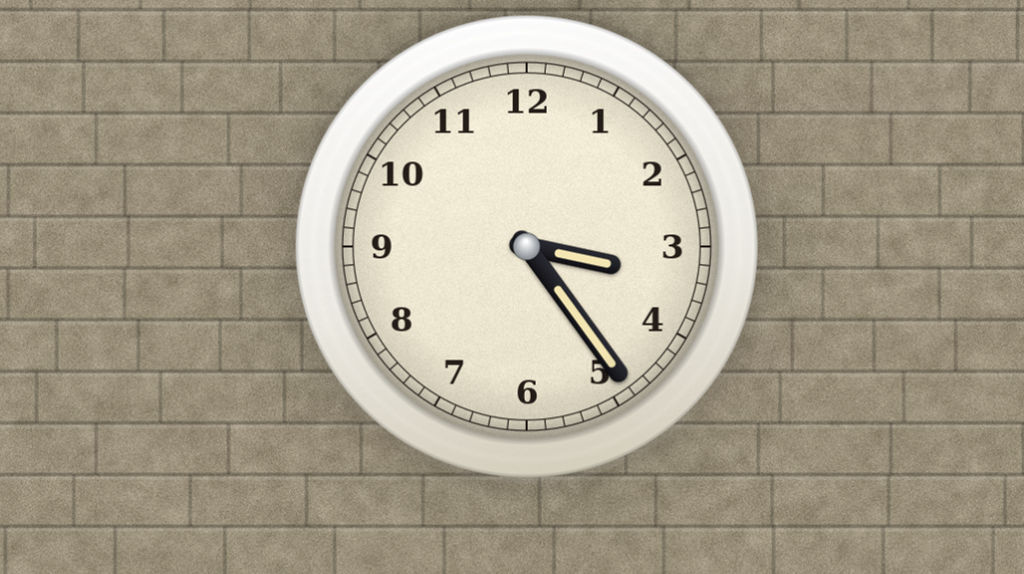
3 h 24 min
